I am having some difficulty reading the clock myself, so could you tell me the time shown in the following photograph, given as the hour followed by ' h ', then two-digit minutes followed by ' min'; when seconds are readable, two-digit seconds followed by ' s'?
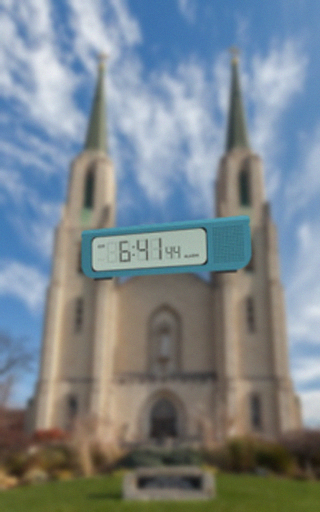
6 h 41 min 44 s
